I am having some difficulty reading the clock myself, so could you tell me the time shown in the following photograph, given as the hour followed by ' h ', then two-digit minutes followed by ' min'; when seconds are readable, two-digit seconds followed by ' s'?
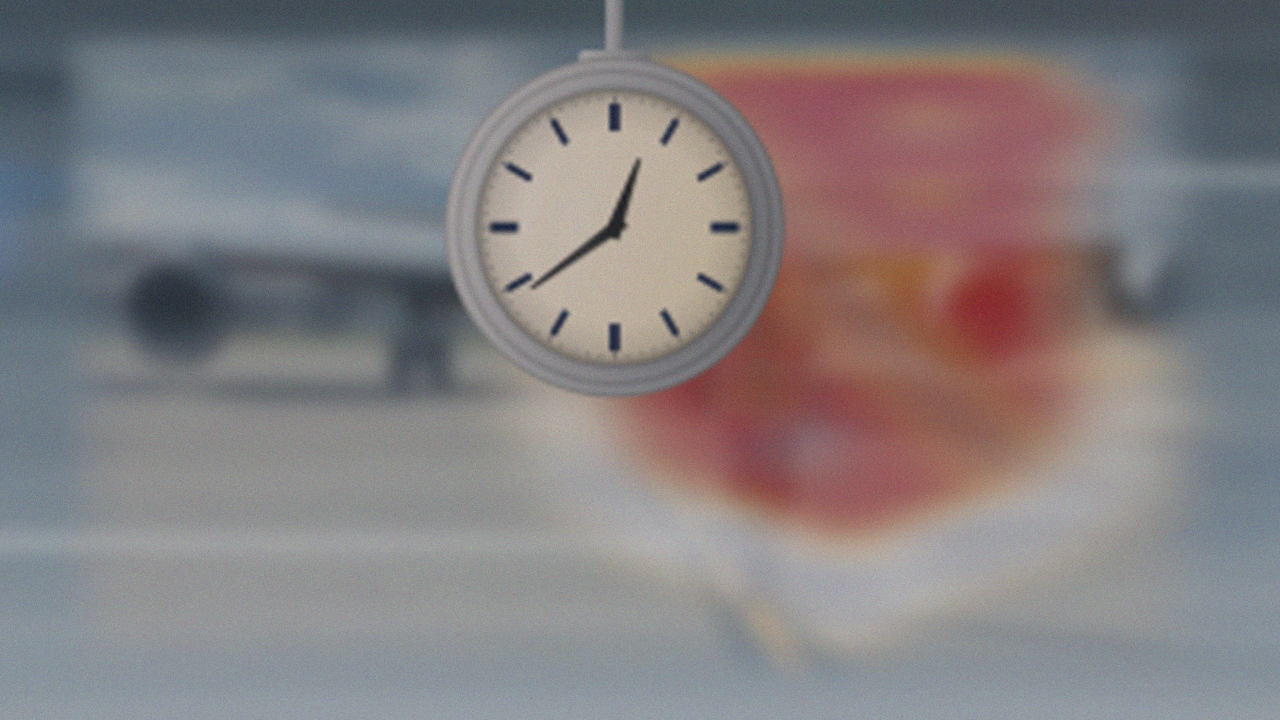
12 h 39 min
